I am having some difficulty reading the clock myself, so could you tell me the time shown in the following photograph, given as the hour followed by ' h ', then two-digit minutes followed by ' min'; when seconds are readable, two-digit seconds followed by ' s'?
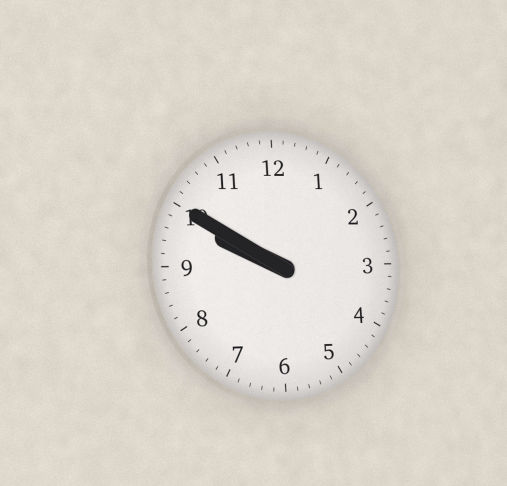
9 h 50 min
